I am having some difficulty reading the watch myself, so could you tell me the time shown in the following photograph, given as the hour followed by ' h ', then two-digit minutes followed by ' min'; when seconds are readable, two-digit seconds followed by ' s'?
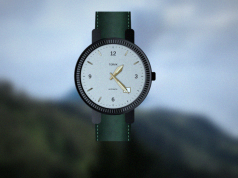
1 h 23 min
